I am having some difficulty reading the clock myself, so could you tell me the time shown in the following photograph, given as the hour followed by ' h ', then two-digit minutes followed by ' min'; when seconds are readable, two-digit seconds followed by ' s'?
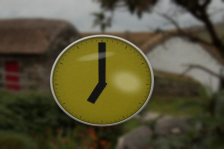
7 h 00 min
